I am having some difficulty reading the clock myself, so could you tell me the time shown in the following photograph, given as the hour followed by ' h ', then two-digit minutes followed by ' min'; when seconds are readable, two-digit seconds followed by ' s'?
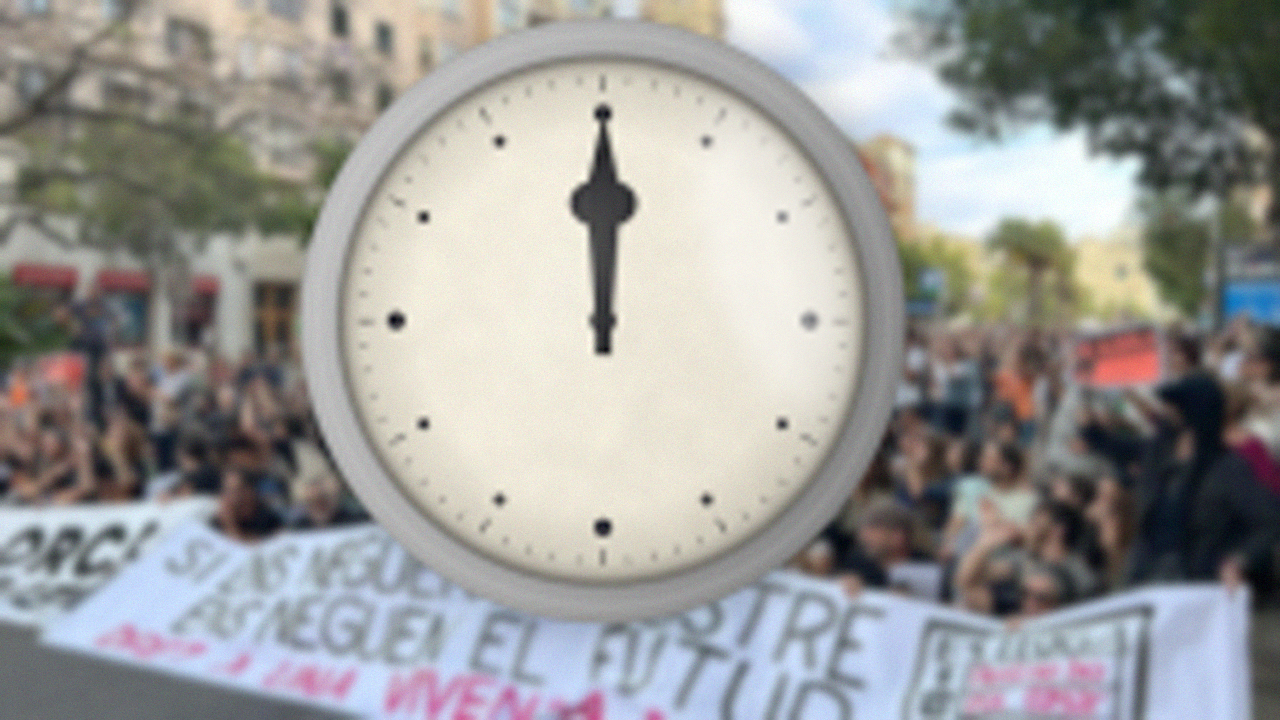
12 h 00 min
